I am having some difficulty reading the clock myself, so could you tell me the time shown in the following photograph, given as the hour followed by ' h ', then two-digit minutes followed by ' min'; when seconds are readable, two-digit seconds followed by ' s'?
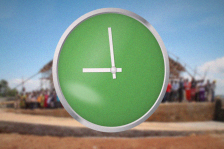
8 h 59 min
